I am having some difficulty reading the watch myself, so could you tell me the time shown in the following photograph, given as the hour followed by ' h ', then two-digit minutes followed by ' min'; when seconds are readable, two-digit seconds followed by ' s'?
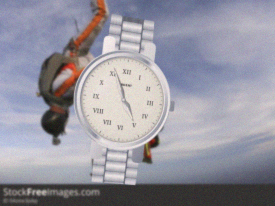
4 h 56 min
